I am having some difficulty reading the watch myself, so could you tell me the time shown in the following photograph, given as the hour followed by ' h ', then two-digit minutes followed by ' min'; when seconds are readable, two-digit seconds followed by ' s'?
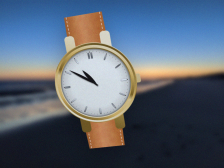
10 h 51 min
